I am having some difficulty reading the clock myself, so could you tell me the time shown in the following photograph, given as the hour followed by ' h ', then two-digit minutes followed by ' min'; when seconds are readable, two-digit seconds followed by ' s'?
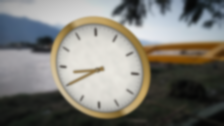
8 h 40 min
